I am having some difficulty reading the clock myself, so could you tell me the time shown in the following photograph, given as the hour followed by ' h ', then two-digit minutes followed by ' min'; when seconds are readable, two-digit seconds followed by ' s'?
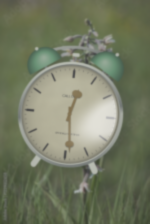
12 h 29 min
